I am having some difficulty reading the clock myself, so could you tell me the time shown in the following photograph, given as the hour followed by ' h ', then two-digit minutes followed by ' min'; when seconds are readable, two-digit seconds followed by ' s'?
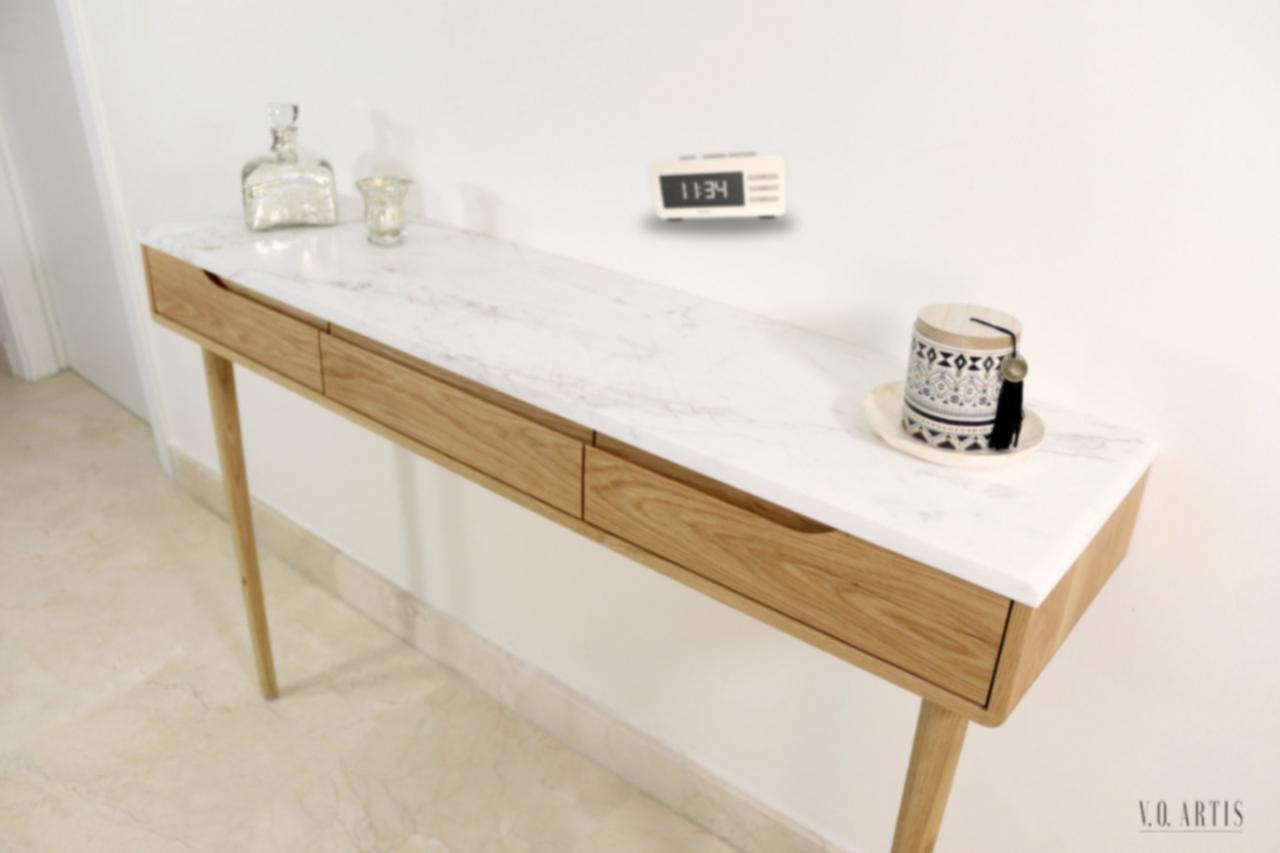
11 h 34 min
